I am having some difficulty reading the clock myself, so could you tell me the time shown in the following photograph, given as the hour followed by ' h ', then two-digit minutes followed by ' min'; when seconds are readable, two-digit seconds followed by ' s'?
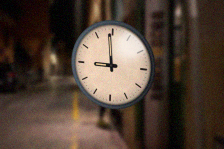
8 h 59 min
